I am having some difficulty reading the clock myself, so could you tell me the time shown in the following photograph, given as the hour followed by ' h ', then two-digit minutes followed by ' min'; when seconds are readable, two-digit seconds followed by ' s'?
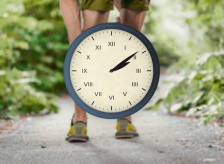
2 h 09 min
